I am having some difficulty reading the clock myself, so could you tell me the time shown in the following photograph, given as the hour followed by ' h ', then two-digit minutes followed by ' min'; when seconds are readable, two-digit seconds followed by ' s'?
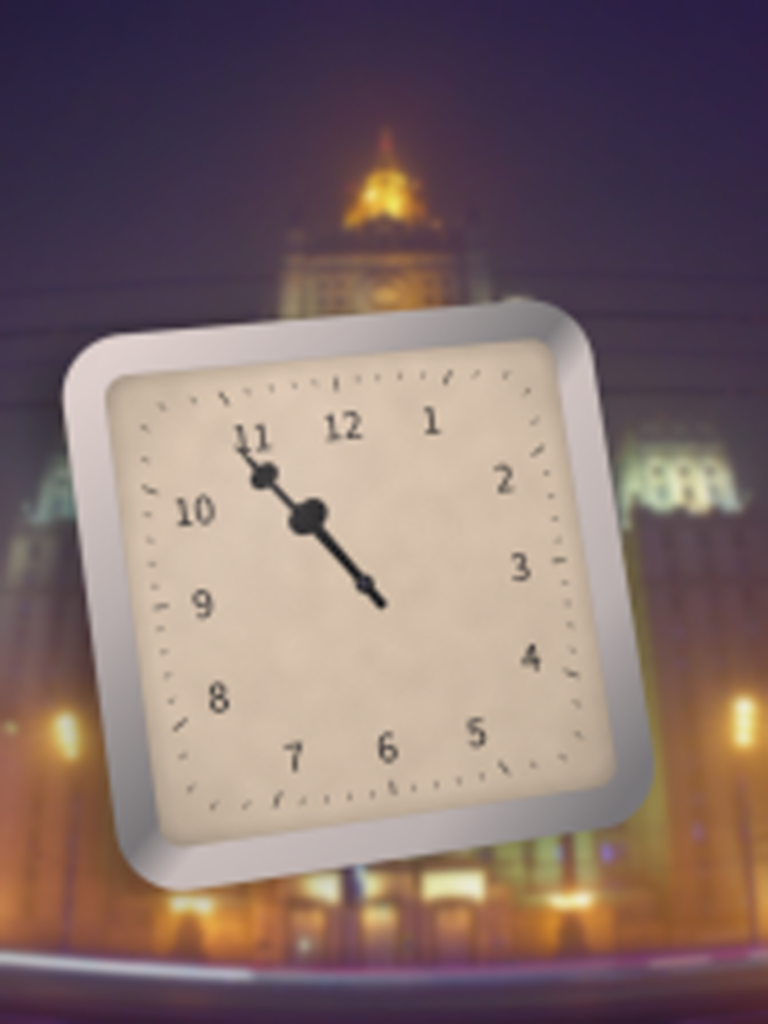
10 h 54 min
